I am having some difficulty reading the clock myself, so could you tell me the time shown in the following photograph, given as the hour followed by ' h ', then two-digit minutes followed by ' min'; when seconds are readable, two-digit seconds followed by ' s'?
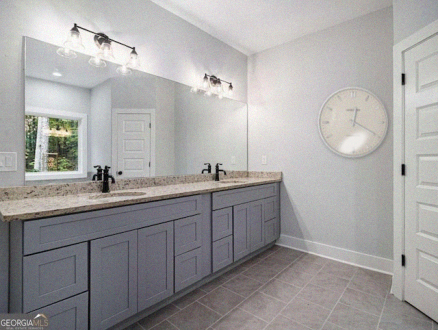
12 h 20 min
